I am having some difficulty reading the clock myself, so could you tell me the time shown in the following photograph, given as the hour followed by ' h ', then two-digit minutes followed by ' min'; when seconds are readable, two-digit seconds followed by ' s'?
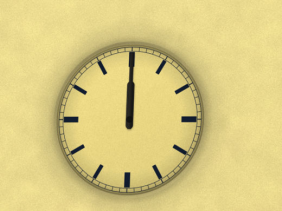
12 h 00 min
